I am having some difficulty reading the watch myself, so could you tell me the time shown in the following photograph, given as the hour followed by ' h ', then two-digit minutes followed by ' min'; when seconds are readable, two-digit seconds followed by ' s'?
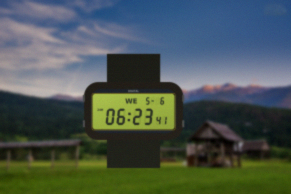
6 h 23 min
